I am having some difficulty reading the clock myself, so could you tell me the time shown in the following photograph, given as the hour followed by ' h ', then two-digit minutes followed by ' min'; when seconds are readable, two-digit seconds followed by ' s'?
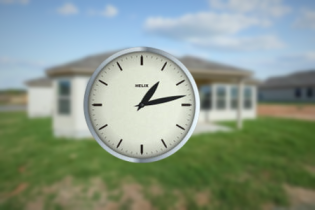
1 h 13 min
